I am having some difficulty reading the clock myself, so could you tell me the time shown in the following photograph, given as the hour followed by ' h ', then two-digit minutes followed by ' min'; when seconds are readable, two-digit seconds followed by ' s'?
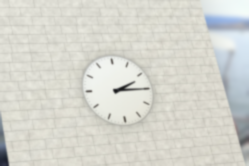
2 h 15 min
